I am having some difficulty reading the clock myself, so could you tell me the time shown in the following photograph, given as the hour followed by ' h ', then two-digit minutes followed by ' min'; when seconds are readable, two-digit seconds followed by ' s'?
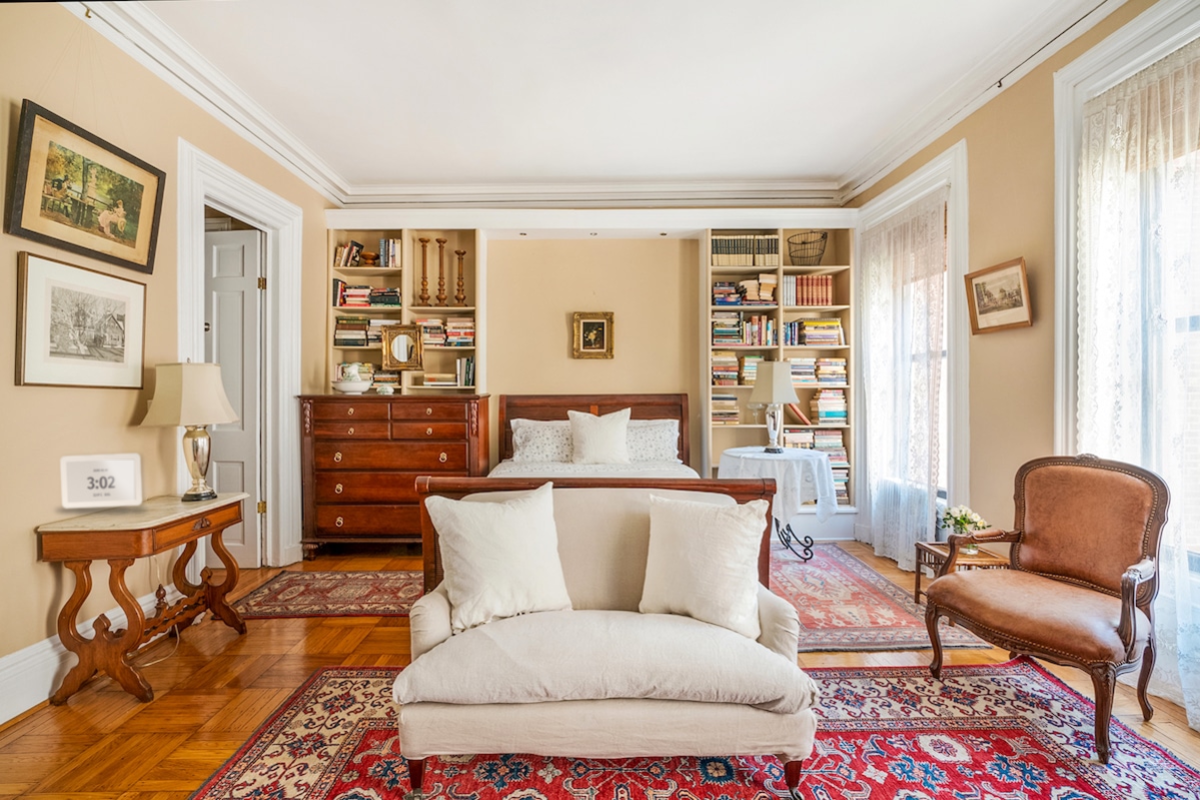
3 h 02 min
